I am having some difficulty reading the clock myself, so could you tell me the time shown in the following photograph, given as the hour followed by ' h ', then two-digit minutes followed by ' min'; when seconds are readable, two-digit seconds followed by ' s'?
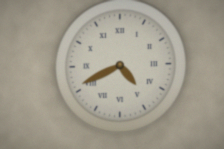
4 h 41 min
